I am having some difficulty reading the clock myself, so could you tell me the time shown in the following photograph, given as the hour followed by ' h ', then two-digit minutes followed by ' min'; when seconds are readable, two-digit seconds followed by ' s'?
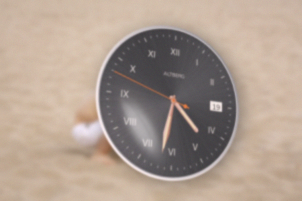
4 h 31 min 48 s
